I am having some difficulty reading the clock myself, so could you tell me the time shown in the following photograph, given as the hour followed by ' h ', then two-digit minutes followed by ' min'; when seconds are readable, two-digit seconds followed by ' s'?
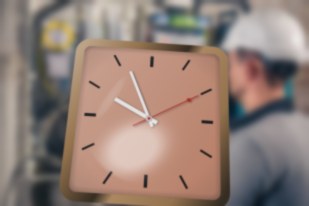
9 h 56 min 10 s
